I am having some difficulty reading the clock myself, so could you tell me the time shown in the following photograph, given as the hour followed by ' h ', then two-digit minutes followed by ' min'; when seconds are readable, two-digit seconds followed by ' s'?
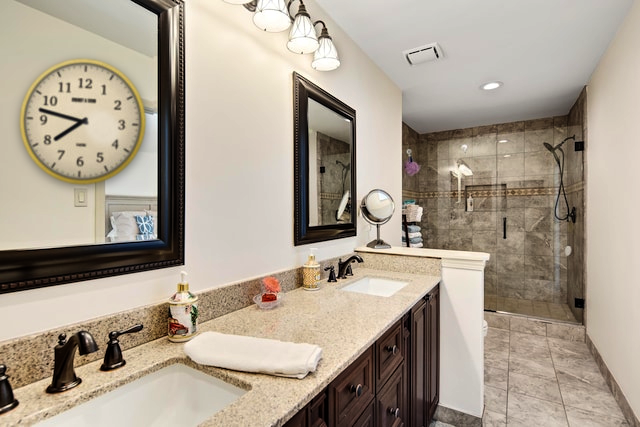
7 h 47 min
